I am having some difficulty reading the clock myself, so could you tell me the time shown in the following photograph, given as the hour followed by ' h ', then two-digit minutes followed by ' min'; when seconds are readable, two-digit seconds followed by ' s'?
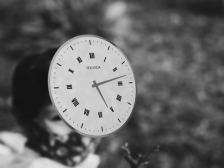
5 h 13 min
